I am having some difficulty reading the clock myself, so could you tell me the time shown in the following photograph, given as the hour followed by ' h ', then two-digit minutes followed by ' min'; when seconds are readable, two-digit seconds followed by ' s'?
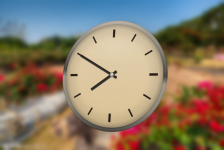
7 h 50 min
